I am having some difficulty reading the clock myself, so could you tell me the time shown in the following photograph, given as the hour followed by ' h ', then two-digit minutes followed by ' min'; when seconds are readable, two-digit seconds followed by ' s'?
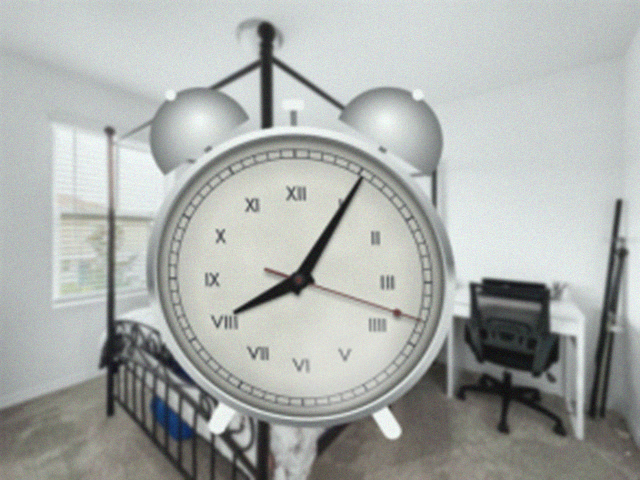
8 h 05 min 18 s
